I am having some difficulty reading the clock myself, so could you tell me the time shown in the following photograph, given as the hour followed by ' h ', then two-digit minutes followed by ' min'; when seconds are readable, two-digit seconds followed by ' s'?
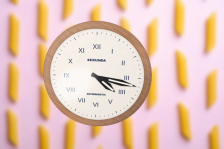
4 h 17 min
